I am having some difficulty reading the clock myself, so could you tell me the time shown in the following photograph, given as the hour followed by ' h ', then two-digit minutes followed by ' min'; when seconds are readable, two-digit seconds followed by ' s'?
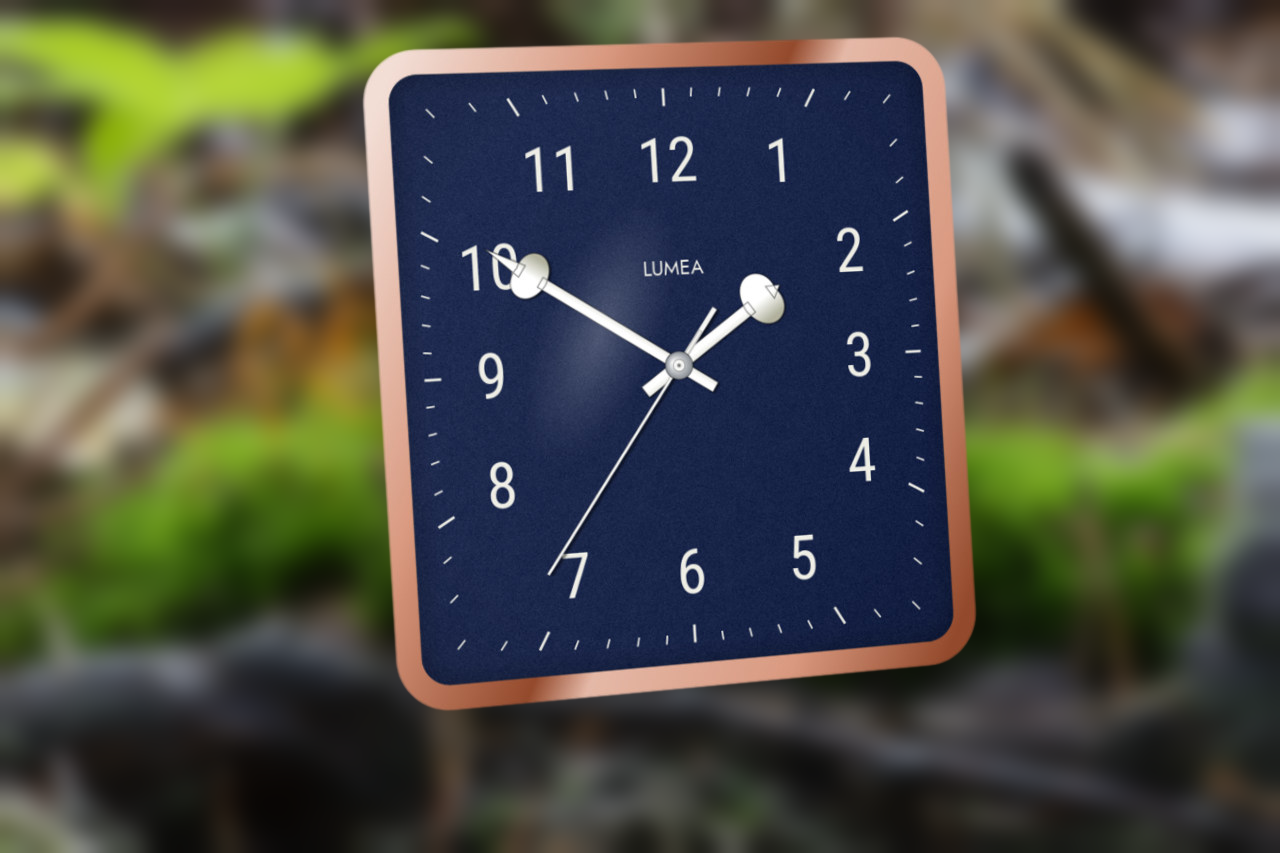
1 h 50 min 36 s
